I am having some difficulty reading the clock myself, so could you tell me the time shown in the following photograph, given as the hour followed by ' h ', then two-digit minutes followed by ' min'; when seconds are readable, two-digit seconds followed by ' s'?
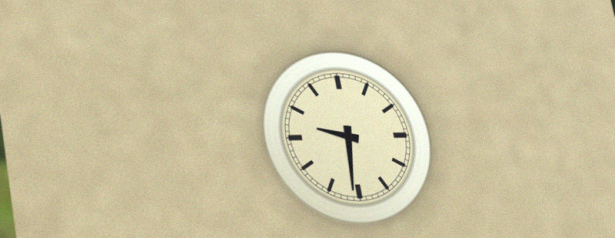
9 h 31 min
